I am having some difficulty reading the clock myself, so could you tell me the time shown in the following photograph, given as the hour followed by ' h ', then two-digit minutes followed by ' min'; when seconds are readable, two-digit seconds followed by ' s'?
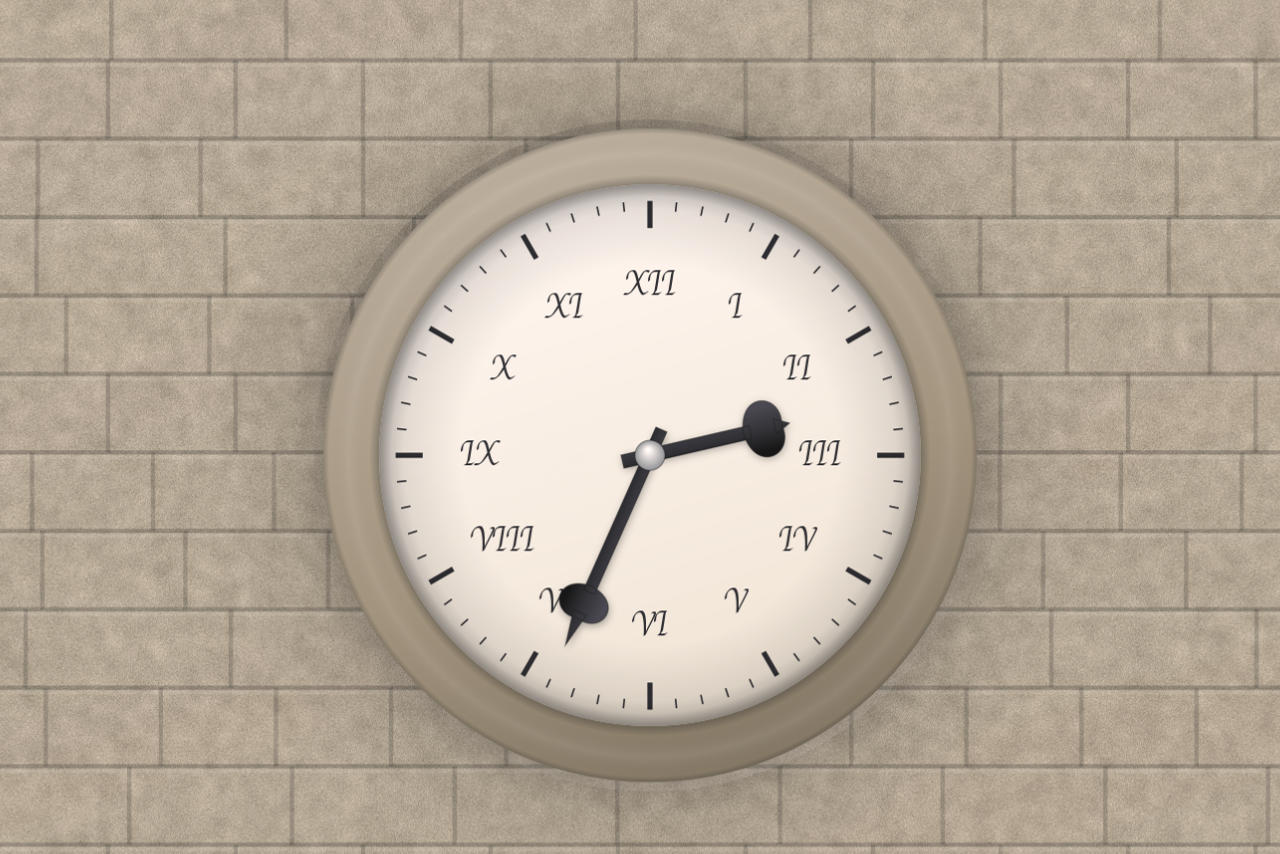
2 h 34 min
